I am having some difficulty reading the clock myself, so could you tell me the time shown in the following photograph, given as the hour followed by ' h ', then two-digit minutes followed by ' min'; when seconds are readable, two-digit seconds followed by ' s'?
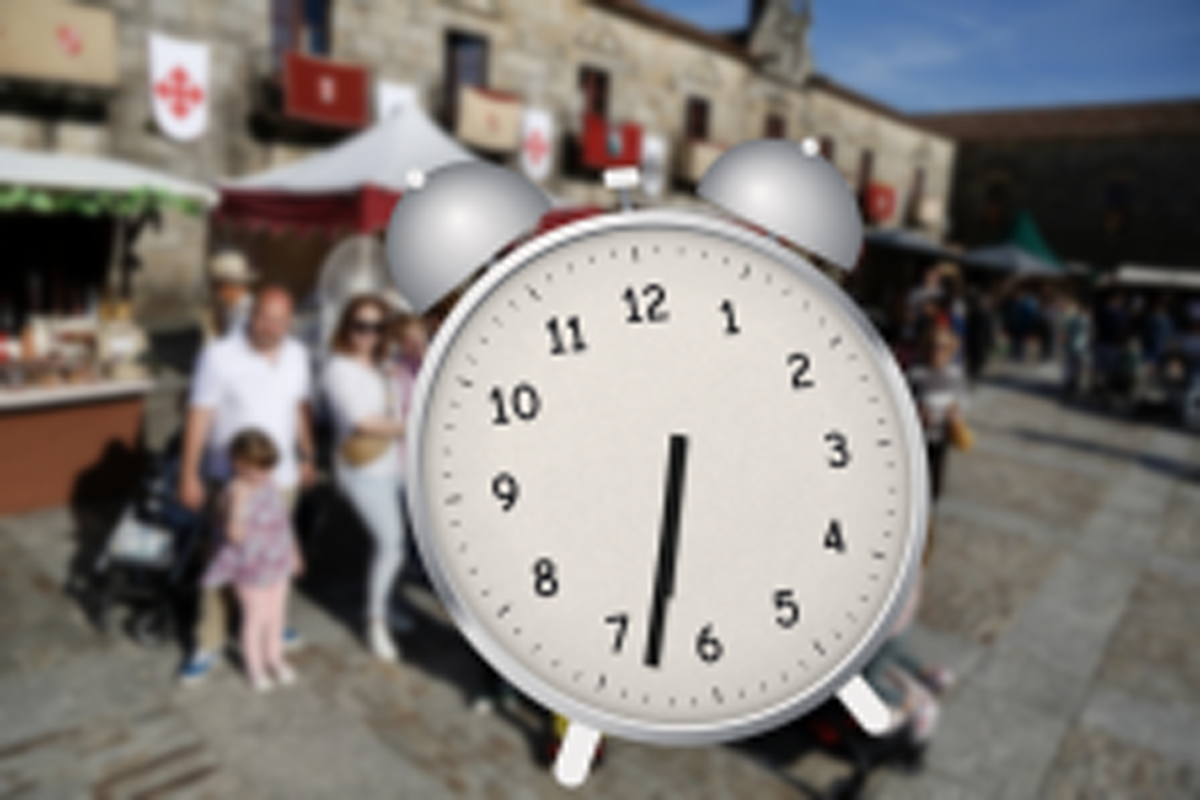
6 h 33 min
